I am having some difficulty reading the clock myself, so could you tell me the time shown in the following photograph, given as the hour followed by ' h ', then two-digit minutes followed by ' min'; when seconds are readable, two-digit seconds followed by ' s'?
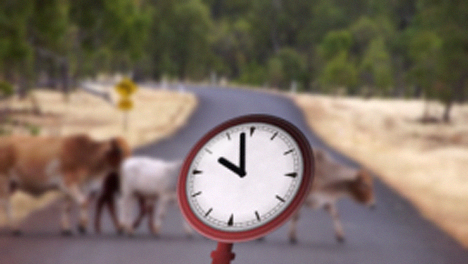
9 h 58 min
